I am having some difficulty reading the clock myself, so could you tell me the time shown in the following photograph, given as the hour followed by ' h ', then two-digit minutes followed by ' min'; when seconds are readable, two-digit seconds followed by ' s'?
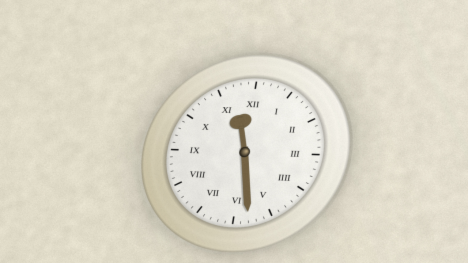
11 h 28 min
